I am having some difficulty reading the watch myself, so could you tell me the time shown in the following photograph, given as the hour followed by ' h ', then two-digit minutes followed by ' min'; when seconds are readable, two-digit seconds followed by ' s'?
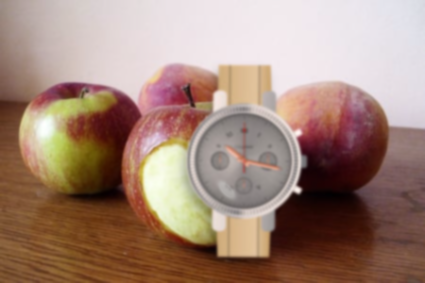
10 h 17 min
